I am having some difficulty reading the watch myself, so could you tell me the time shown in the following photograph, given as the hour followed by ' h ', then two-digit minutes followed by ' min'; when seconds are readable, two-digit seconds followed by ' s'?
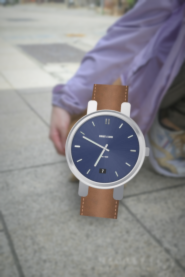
6 h 49 min
